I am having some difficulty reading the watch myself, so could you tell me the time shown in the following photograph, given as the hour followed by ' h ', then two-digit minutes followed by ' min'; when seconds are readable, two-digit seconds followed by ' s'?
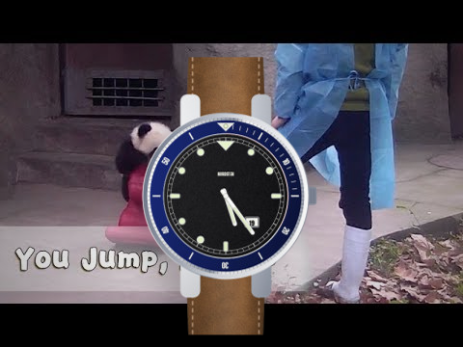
5 h 24 min
